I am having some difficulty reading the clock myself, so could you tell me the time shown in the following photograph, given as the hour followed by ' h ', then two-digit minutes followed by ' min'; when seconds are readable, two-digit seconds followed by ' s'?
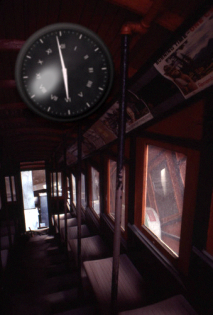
5 h 59 min
